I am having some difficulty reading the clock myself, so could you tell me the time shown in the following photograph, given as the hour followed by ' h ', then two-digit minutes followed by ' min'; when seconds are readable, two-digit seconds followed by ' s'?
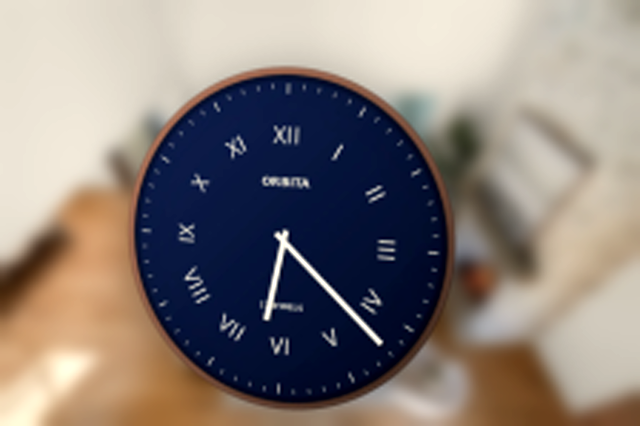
6 h 22 min
